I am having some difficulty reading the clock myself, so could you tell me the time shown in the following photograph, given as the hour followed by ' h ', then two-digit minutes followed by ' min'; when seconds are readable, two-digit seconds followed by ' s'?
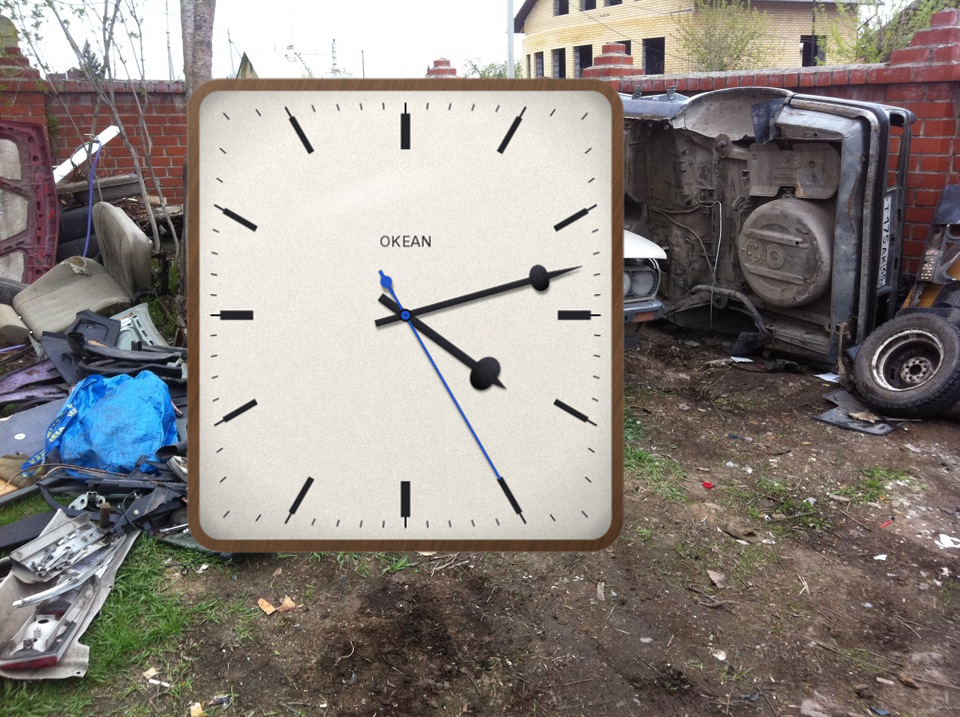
4 h 12 min 25 s
